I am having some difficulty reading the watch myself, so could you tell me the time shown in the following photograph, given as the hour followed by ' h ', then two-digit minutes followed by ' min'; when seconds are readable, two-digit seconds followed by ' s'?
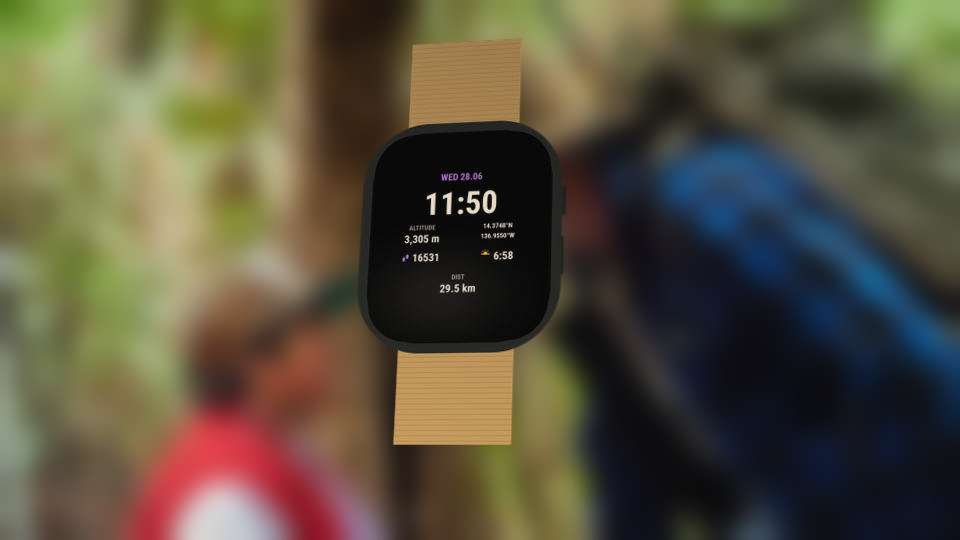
11 h 50 min
